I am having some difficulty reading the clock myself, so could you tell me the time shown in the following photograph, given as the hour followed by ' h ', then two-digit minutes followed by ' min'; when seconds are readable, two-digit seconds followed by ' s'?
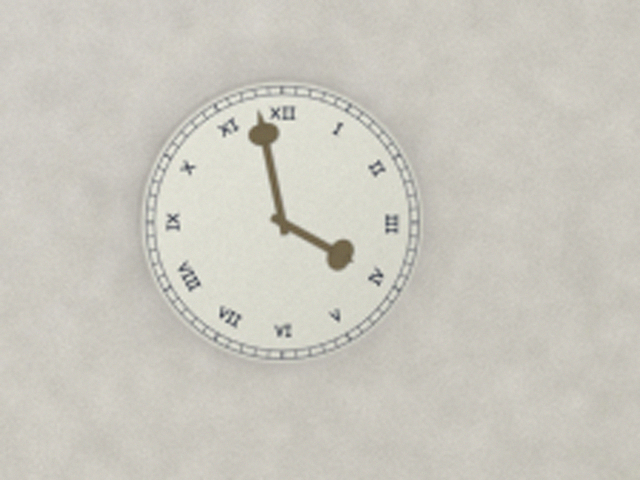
3 h 58 min
